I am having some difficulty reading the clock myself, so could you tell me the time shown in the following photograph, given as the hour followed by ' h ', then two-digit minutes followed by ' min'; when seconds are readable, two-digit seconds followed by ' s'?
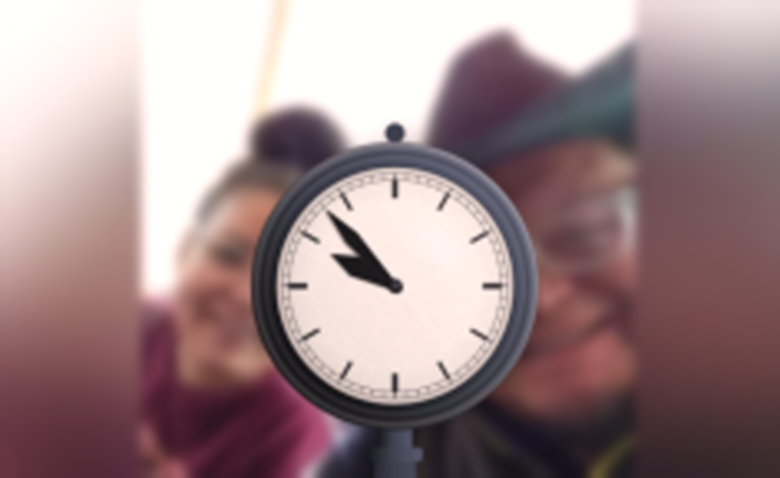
9 h 53 min
